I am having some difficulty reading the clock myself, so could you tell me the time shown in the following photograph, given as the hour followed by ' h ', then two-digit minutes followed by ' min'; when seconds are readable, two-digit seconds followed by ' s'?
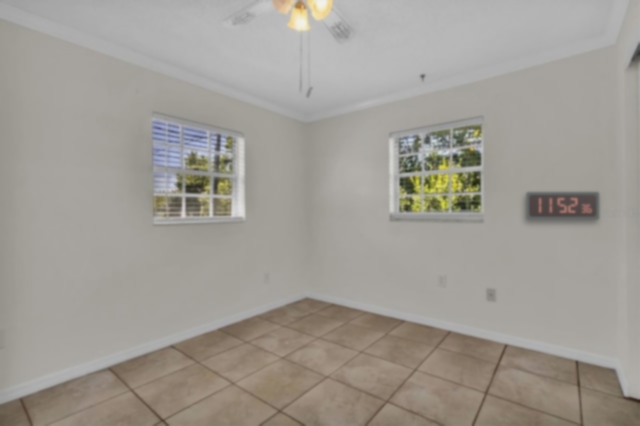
11 h 52 min
